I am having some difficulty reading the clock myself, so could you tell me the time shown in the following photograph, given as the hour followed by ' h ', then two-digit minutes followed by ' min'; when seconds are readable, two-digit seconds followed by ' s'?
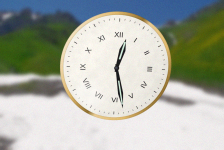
12 h 28 min
